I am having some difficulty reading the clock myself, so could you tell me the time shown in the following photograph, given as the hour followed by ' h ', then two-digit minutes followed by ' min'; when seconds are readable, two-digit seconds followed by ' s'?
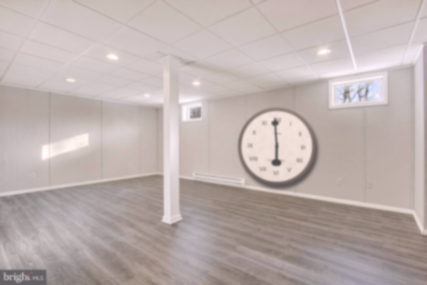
5 h 59 min
